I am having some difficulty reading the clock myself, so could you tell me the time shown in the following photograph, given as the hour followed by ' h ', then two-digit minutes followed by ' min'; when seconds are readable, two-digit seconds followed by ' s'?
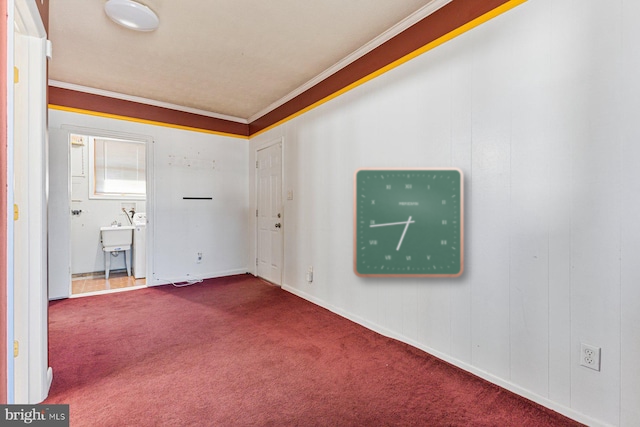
6 h 44 min
